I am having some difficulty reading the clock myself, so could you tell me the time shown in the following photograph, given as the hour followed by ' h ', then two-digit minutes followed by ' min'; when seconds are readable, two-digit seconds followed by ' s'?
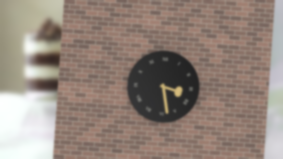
3 h 28 min
